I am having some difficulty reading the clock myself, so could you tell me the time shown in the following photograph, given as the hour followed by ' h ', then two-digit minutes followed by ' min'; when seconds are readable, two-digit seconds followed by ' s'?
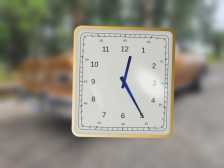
12 h 25 min
